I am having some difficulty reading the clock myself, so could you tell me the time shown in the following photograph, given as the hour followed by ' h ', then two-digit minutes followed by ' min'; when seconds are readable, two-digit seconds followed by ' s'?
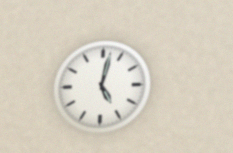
5 h 02 min
